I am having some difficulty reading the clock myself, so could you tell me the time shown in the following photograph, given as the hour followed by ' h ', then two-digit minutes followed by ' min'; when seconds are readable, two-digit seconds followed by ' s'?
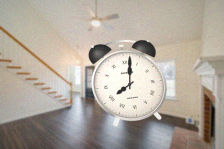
8 h 02 min
